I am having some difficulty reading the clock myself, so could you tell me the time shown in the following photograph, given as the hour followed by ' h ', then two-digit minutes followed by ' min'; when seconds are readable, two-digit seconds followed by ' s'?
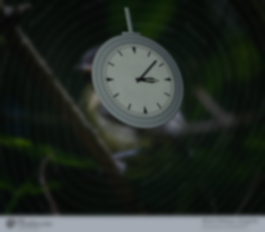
3 h 08 min
